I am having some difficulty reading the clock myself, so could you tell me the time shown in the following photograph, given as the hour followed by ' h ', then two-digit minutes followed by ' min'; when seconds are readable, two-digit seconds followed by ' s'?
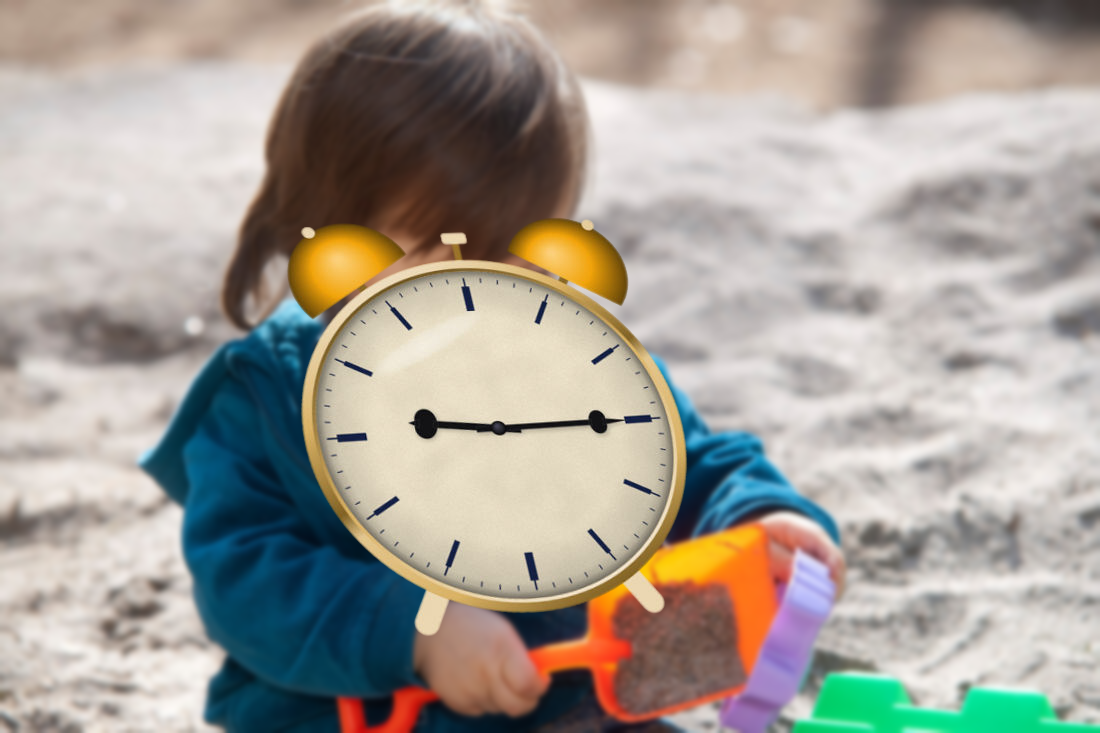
9 h 15 min
